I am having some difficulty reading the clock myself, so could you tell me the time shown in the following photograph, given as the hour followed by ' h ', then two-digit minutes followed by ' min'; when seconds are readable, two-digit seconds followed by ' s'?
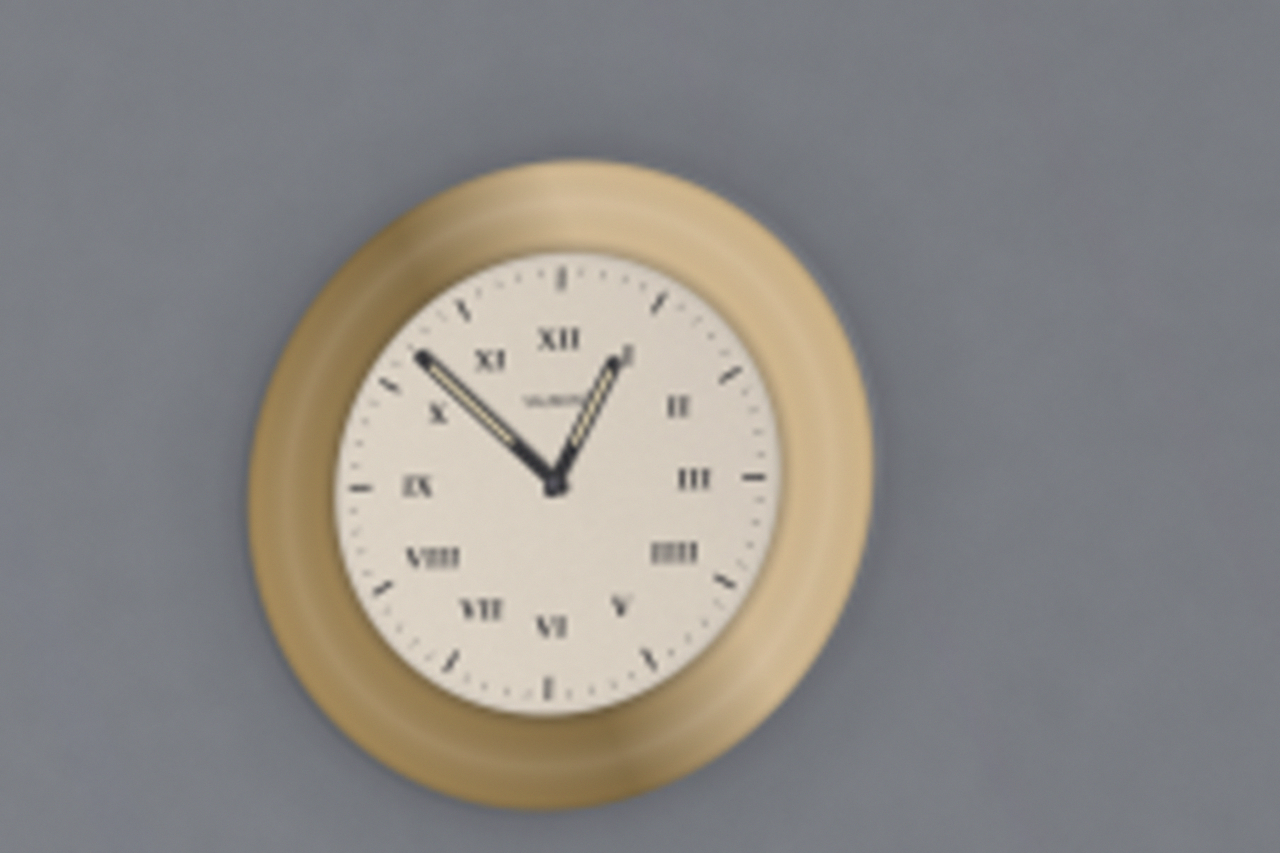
12 h 52 min
